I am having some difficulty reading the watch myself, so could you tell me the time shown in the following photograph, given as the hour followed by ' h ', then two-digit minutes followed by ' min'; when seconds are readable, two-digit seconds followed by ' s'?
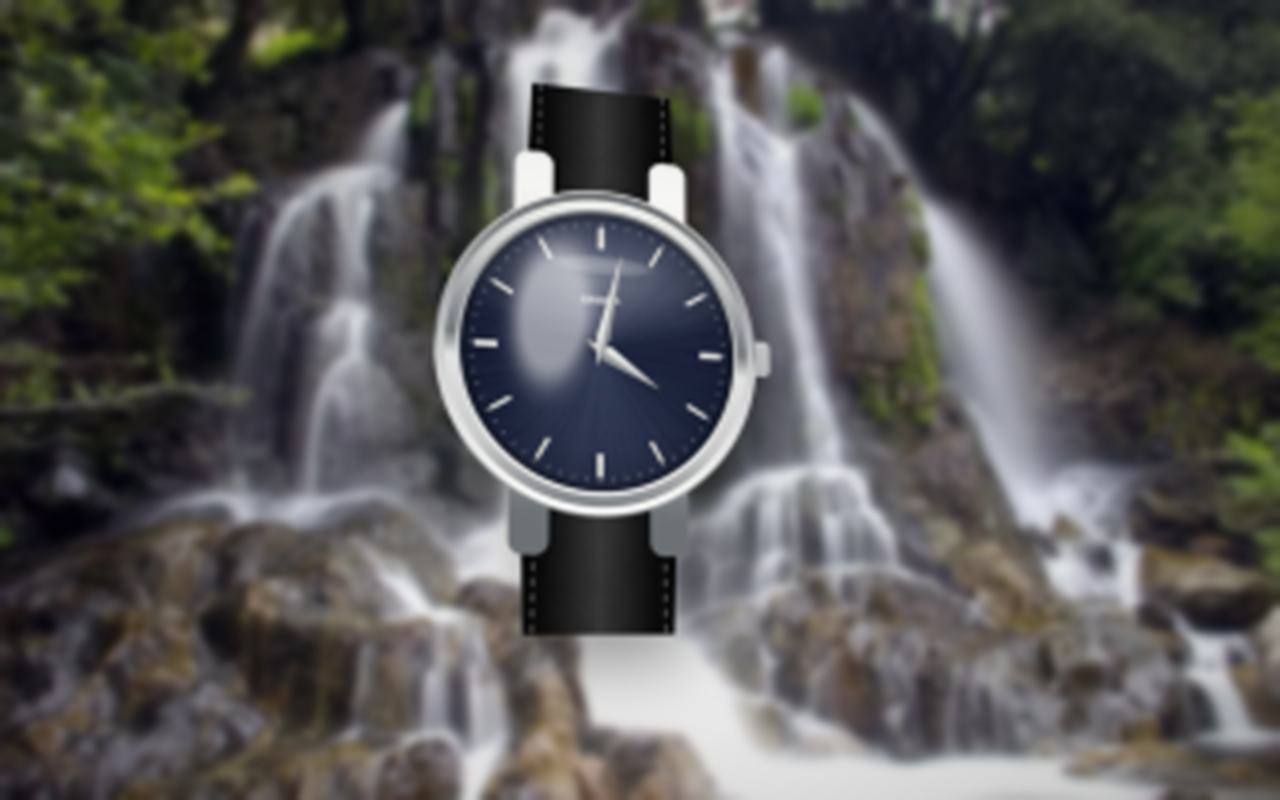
4 h 02 min
